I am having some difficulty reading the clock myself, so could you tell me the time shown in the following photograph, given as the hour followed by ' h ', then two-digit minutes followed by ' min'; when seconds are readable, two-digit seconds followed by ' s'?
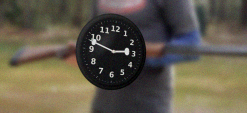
2 h 48 min
